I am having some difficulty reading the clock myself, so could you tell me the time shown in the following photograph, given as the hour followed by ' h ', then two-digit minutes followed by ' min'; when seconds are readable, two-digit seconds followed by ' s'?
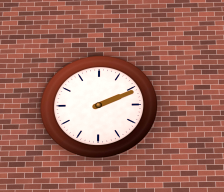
2 h 11 min
